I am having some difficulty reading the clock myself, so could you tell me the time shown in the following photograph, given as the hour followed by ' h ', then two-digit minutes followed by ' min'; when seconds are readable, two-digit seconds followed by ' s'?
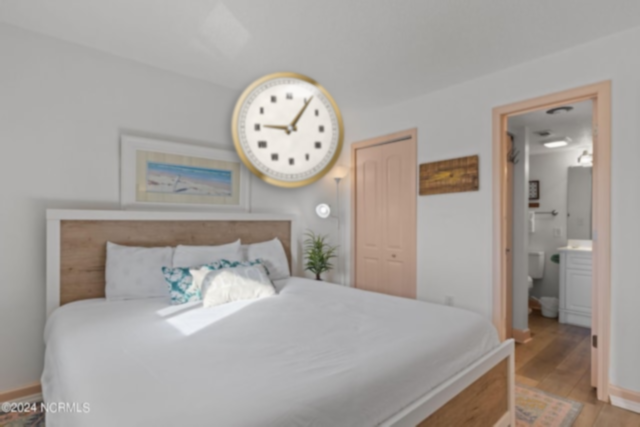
9 h 06 min
